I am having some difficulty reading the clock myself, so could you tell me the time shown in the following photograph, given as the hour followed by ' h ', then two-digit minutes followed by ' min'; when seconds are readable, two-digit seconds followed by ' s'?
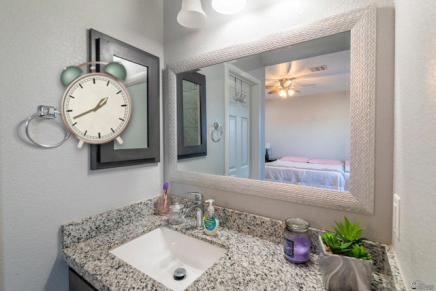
1 h 42 min
